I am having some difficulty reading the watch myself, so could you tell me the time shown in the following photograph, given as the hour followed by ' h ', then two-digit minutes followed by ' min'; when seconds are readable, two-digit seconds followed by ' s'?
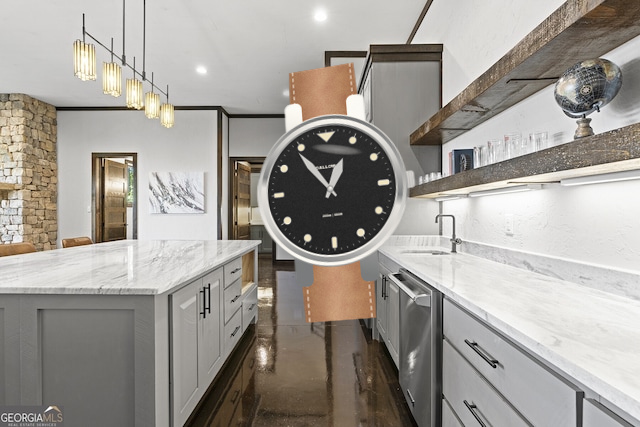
12 h 54 min
